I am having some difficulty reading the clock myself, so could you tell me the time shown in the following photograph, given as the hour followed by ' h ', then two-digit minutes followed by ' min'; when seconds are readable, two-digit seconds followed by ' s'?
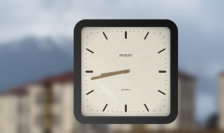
8 h 43 min
